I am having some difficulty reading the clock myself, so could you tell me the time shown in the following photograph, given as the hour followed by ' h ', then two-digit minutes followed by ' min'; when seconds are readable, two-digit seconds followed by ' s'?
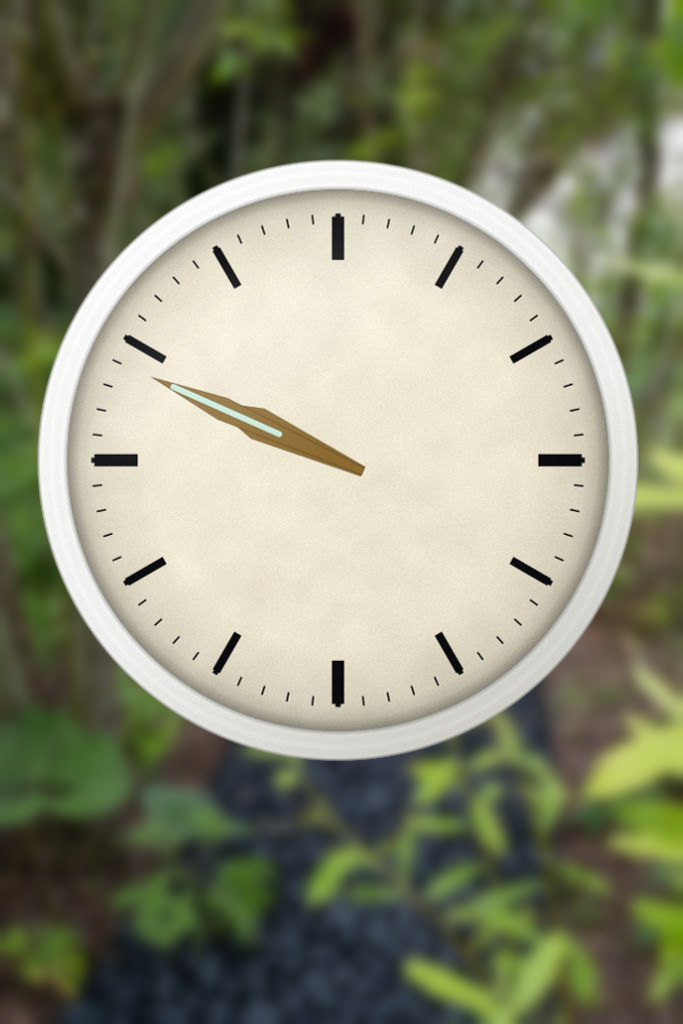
9 h 49 min
